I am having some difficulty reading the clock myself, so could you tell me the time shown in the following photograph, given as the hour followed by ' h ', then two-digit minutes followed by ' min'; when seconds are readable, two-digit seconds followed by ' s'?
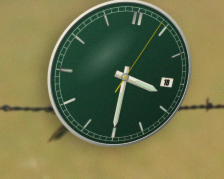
3 h 30 min 04 s
